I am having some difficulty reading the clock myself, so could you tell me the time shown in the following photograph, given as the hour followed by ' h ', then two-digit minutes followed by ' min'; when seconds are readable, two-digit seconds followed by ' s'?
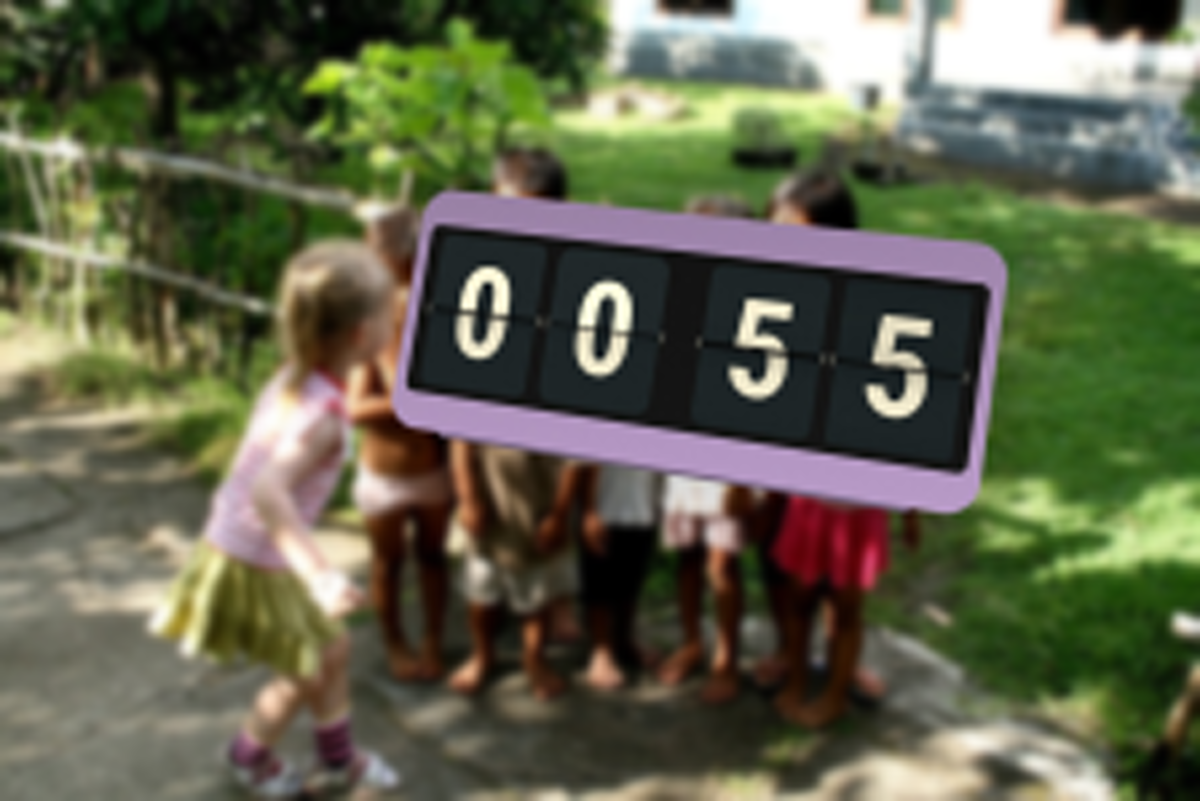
0 h 55 min
